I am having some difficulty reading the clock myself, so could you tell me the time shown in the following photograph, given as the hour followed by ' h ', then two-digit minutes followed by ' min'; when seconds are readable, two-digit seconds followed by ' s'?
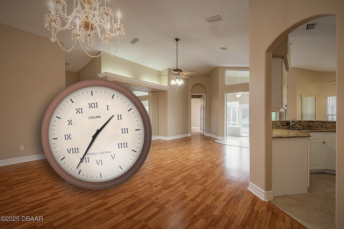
1 h 36 min
